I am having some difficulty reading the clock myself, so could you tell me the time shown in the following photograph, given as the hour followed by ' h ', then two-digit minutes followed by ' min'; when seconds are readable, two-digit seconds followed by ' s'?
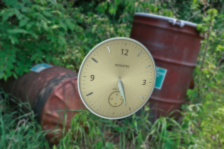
5 h 26 min
